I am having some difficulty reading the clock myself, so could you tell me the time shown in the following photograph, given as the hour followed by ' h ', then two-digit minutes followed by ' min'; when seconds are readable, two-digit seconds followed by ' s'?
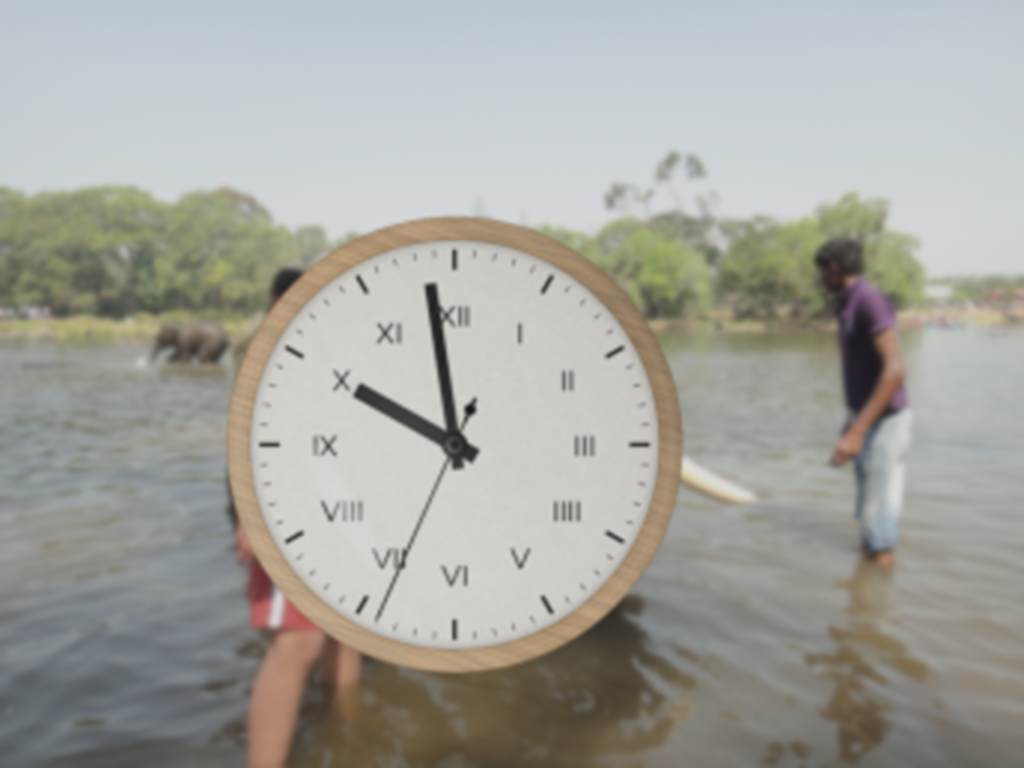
9 h 58 min 34 s
